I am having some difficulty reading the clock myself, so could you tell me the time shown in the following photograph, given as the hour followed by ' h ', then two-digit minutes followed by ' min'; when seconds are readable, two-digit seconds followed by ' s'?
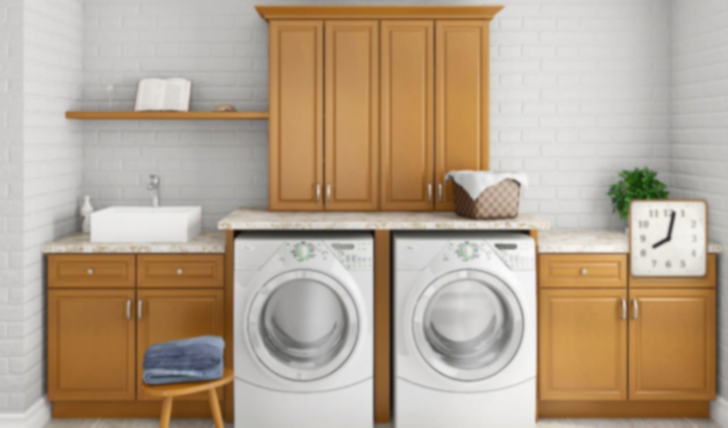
8 h 02 min
